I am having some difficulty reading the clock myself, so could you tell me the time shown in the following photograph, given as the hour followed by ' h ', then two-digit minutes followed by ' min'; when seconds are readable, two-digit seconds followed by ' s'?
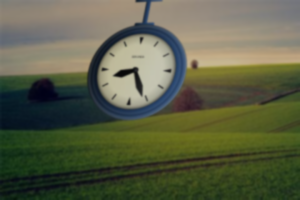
8 h 26 min
